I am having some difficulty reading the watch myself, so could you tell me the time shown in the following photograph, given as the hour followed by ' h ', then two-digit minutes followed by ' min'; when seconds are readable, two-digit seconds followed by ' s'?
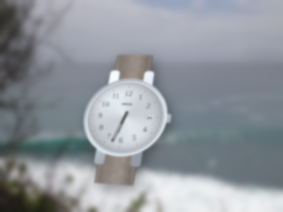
6 h 33 min
